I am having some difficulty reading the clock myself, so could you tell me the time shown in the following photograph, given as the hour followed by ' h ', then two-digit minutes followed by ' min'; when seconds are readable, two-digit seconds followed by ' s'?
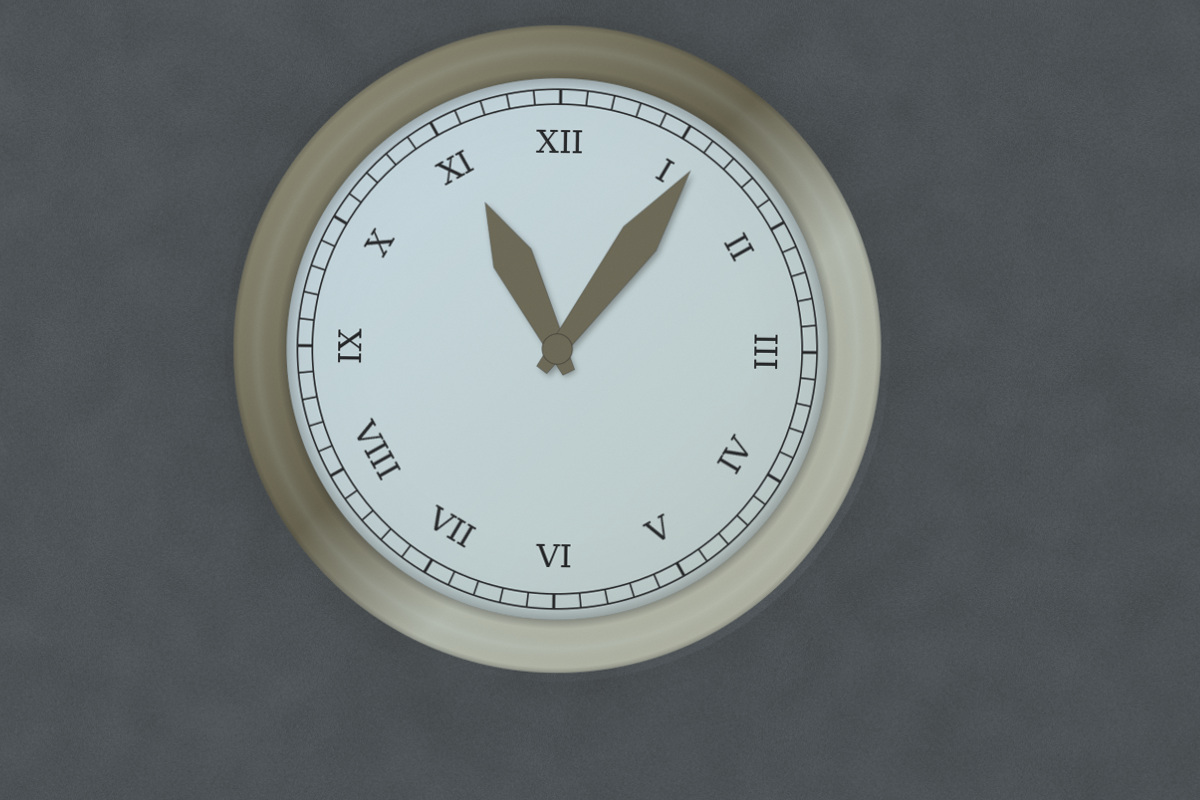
11 h 06 min
